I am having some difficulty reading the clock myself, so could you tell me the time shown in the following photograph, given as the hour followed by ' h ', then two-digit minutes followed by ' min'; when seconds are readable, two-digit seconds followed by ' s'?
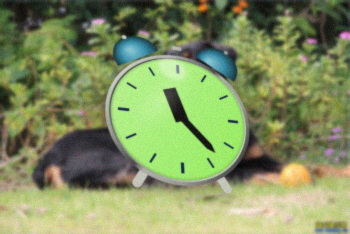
11 h 23 min
